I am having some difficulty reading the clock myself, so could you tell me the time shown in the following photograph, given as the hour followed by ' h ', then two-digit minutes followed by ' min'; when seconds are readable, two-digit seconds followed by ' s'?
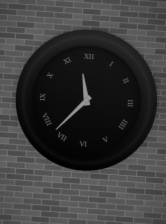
11 h 37 min
